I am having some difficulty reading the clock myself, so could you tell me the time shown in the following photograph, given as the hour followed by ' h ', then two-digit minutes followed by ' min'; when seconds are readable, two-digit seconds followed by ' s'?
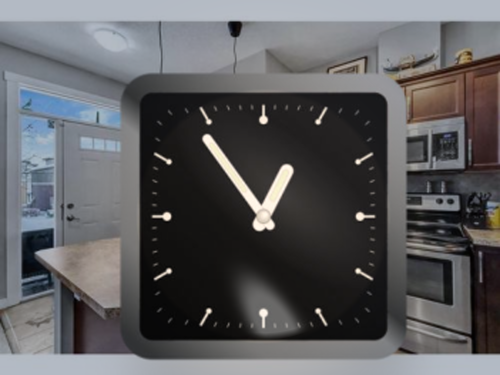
12 h 54 min
